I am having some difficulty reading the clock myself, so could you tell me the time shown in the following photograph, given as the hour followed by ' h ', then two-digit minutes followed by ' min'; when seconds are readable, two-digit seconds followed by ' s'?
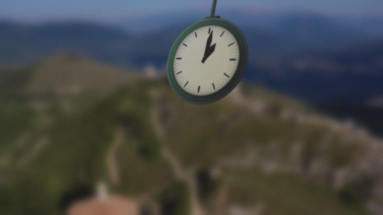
1 h 01 min
